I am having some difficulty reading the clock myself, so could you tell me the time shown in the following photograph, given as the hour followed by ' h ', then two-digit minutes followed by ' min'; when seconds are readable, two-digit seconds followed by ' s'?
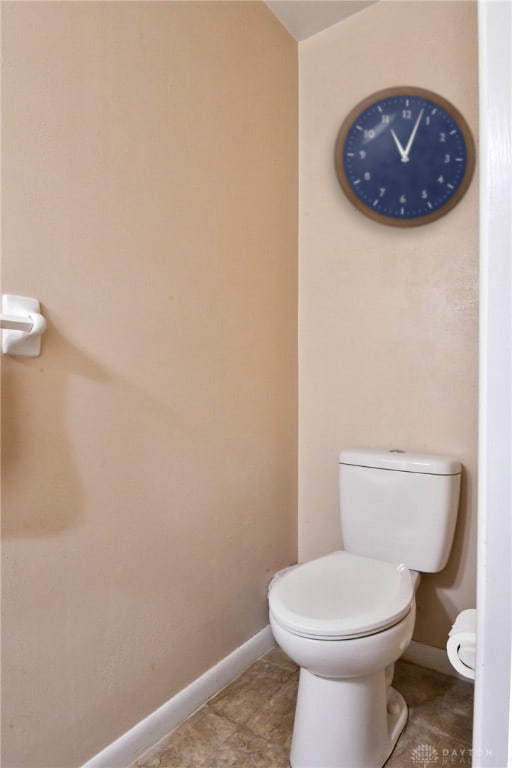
11 h 03 min
